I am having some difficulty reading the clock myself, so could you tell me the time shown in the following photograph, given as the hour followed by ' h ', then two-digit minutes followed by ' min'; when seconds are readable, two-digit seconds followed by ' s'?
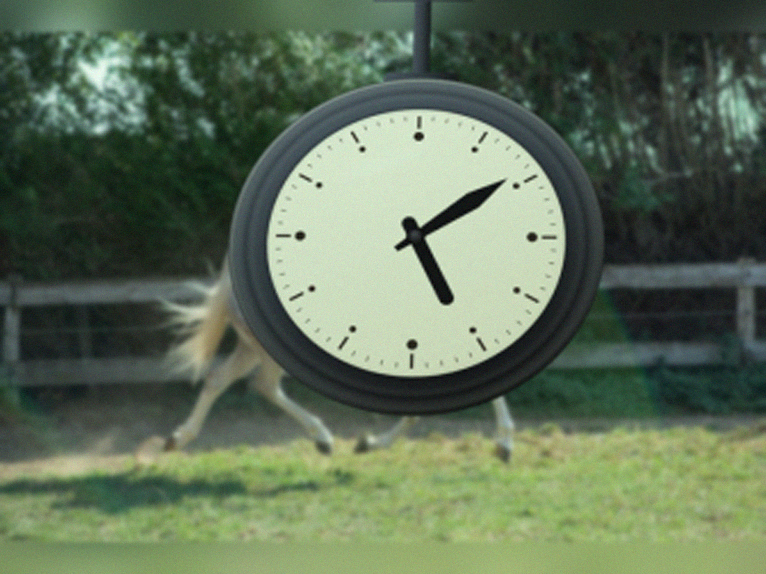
5 h 09 min
